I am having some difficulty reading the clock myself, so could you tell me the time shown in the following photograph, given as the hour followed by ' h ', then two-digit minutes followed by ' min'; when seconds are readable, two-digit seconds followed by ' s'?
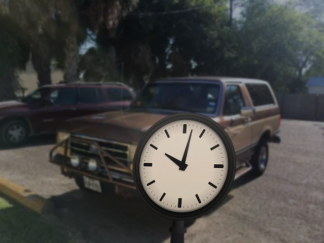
10 h 02 min
